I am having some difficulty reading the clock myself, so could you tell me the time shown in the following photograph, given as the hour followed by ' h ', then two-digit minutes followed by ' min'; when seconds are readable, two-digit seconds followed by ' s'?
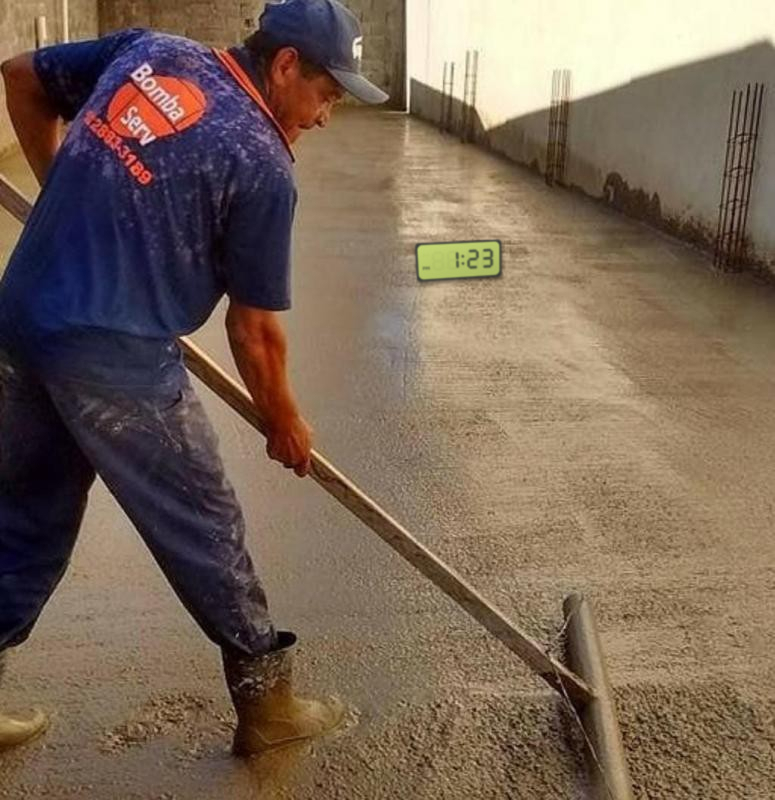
1 h 23 min
